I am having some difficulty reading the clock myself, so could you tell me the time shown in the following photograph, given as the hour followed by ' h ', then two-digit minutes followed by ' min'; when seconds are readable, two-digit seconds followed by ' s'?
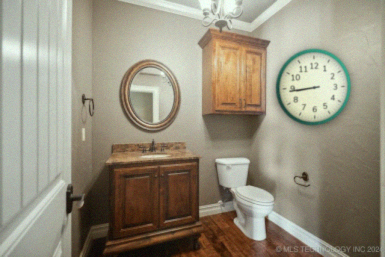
8 h 44 min
